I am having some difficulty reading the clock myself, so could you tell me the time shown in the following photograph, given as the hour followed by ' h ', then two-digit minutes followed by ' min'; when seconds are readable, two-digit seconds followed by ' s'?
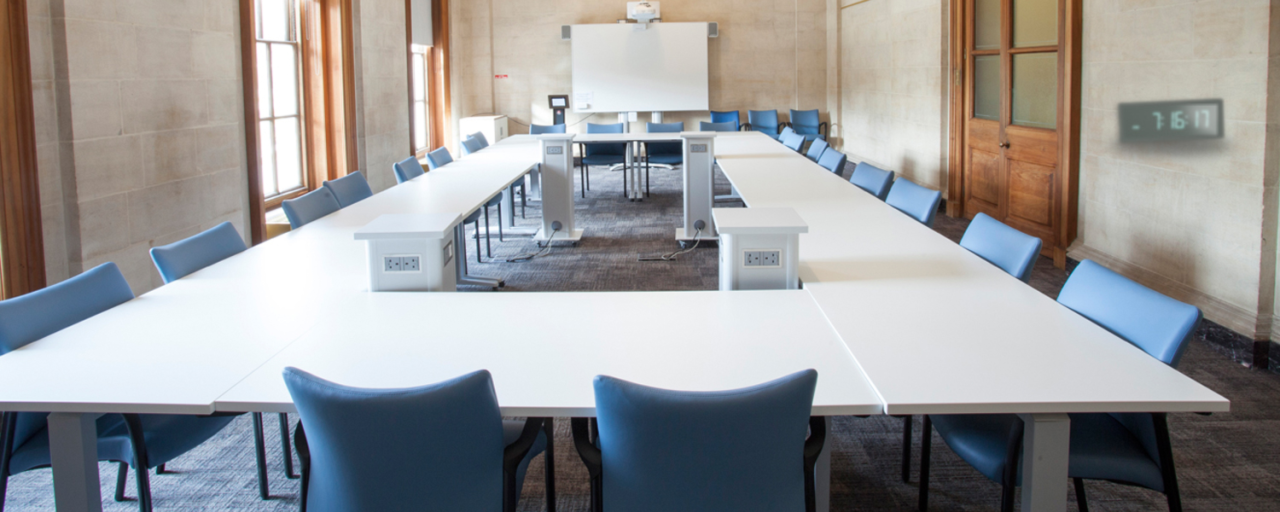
7 h 16 min 17 s
